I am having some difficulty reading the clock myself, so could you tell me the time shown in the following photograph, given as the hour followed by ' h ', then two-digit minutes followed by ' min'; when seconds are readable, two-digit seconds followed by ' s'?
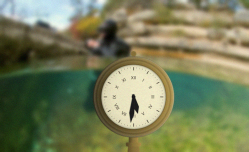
5 h 31 min
